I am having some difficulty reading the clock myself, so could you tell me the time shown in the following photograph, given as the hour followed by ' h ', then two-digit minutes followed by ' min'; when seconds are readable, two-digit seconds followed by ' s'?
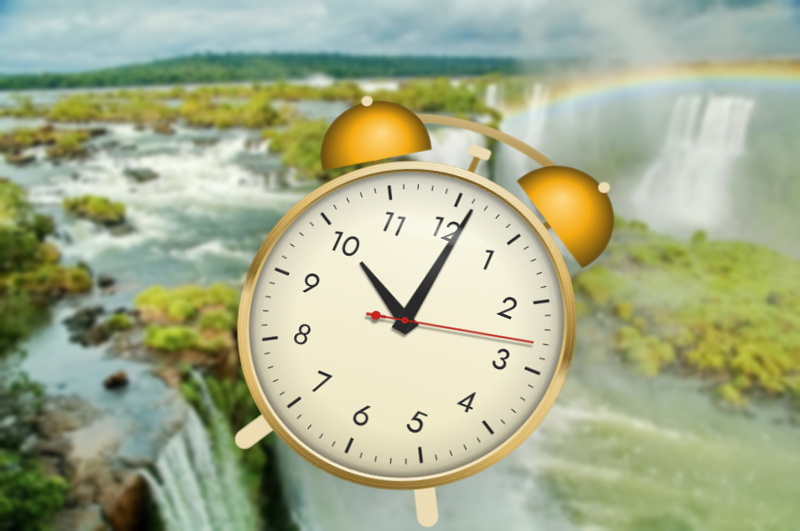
10 h 01 min 13 s
